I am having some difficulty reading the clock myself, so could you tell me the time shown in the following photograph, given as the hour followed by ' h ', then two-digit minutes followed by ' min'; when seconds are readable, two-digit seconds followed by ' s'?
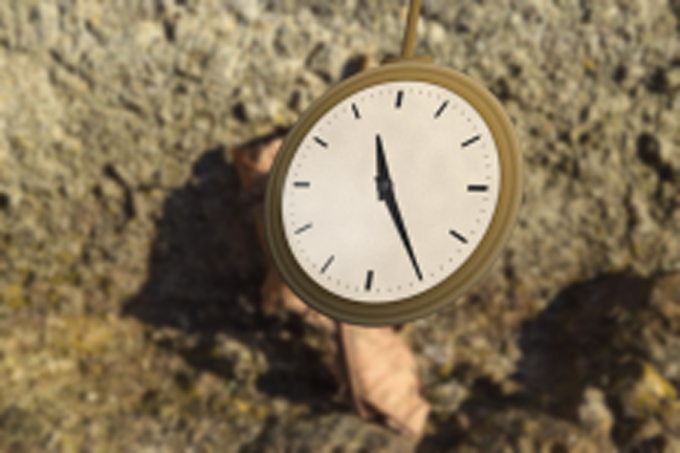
11 h 25 min
